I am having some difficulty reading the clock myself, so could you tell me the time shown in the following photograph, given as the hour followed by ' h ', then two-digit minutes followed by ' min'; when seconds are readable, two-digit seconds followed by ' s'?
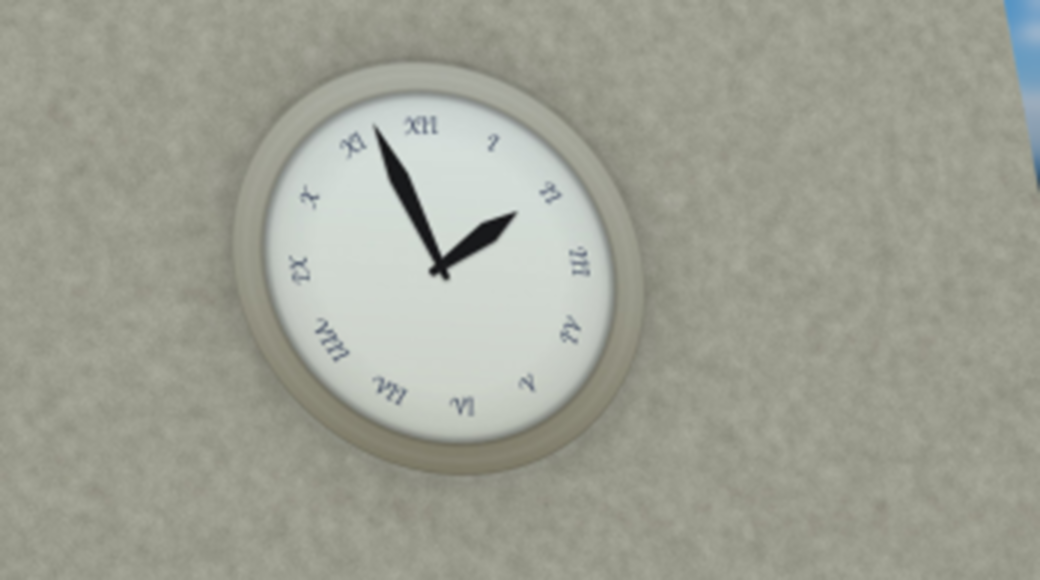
1 h 57 min
